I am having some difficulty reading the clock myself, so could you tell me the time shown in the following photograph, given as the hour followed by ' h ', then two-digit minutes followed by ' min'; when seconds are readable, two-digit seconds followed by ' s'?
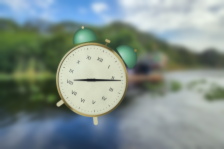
8 h 11 min
